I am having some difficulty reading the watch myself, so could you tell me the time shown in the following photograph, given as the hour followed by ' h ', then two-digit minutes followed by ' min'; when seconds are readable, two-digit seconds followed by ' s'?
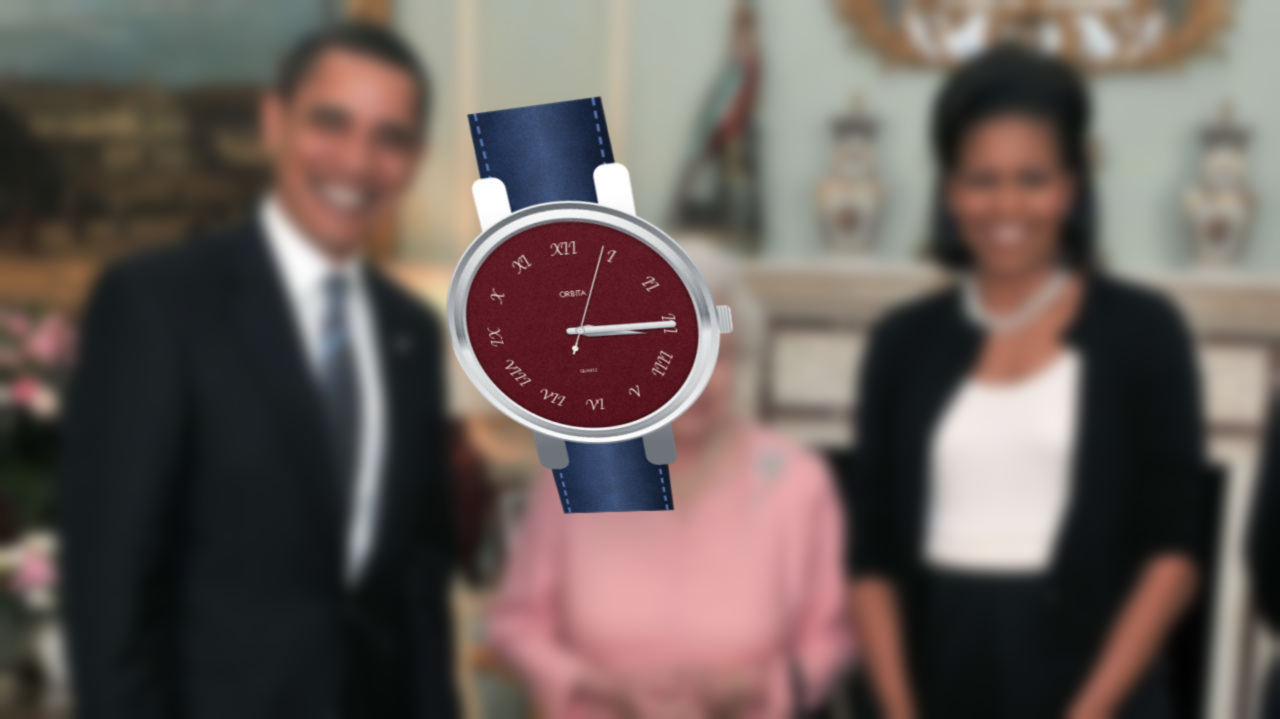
3 h 15 min 04 s
